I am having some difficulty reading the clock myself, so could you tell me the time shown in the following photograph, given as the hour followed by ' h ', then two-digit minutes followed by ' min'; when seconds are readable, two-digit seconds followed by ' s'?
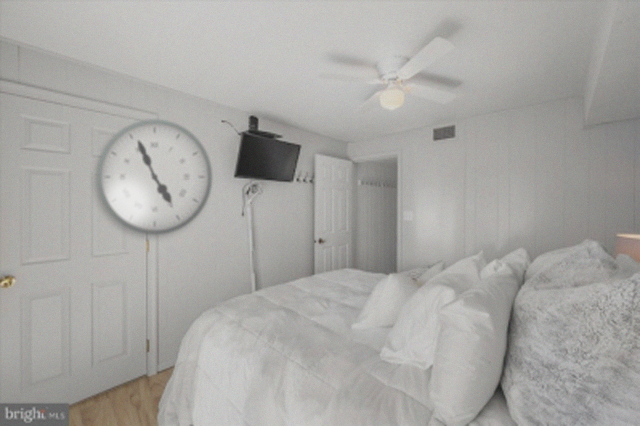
4 h 56 min
